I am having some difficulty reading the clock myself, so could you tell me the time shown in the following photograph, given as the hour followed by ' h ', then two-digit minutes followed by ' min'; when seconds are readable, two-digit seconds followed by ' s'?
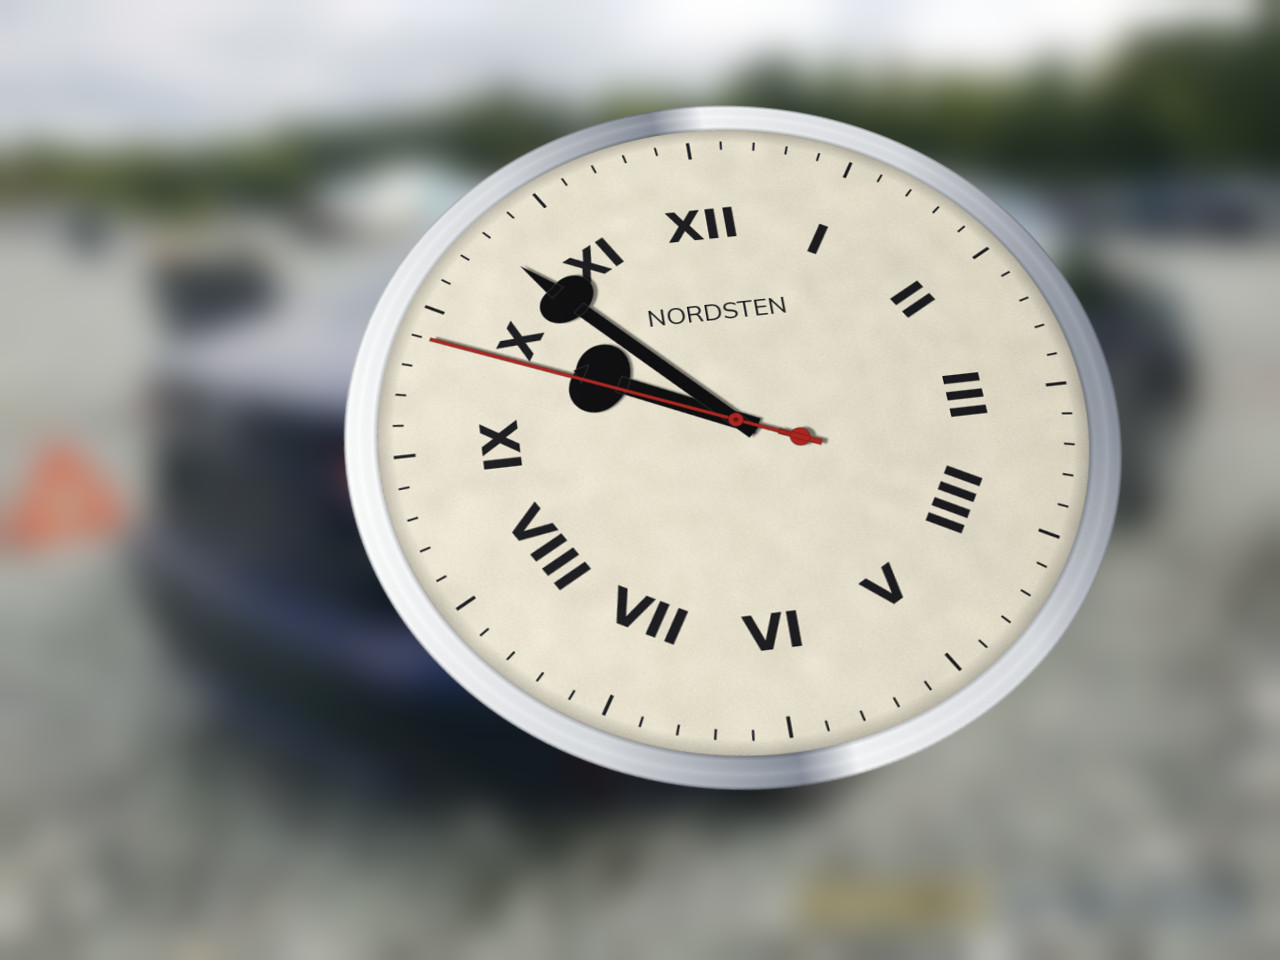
9 h 52 min 49 s
